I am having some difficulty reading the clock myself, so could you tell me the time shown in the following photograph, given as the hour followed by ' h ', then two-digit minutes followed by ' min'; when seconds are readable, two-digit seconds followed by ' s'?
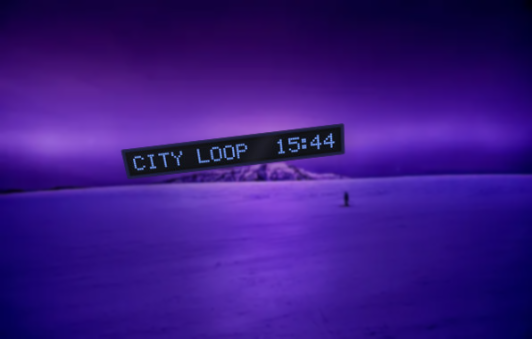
15 h 44 min
